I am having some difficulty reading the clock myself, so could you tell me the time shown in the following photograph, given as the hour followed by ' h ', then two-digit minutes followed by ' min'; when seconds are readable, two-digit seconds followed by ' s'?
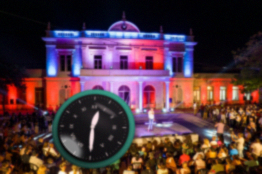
12 h 30 min
